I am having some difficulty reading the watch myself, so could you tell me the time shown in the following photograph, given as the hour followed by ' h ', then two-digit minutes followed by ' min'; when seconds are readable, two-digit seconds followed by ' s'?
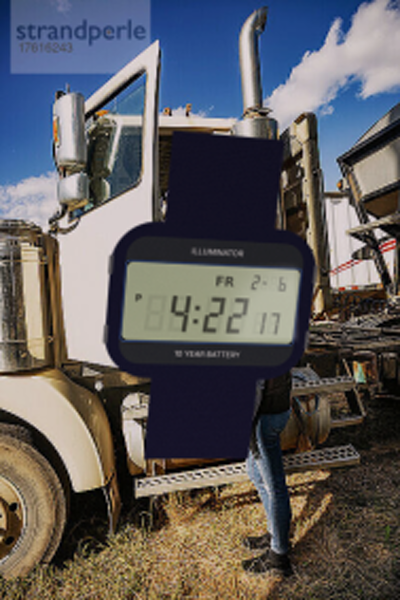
4 h 22 min 17 s
